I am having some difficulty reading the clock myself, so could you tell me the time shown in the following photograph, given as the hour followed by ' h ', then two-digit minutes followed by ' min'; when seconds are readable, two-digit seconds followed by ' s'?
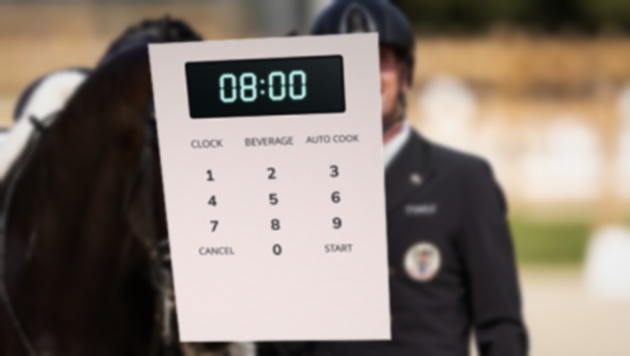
8 h 00 min
